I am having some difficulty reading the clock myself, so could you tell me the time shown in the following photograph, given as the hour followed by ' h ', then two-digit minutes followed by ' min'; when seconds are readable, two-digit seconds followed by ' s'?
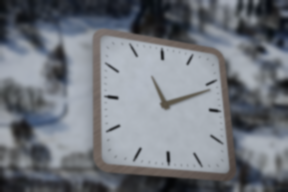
11 h 11 min
